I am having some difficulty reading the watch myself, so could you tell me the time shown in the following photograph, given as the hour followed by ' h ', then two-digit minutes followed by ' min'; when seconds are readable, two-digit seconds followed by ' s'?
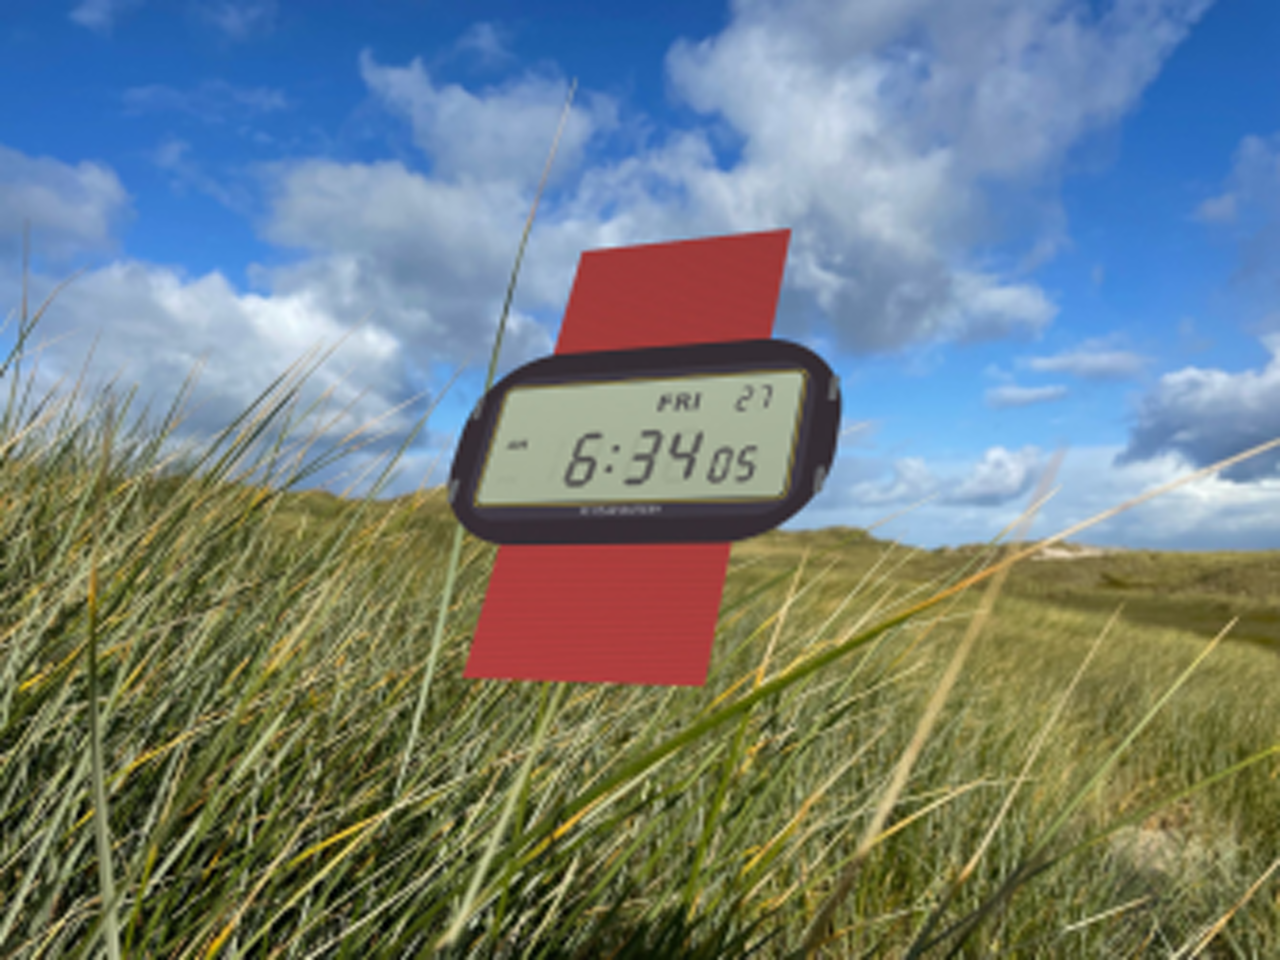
6 h 34 min 05 s
